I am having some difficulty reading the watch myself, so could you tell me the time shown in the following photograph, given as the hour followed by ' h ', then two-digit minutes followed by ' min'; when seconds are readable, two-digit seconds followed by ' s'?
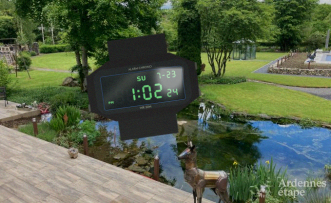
1 h 02 min 24 s
